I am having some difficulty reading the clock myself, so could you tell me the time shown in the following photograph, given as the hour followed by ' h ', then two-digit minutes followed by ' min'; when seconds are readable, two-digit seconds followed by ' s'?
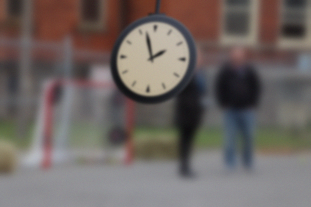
1 h 57 min
